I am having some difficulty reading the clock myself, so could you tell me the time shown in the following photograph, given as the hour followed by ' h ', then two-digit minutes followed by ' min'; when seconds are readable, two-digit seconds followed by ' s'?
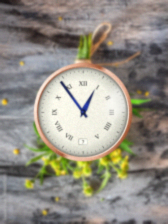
12 h 54 min
